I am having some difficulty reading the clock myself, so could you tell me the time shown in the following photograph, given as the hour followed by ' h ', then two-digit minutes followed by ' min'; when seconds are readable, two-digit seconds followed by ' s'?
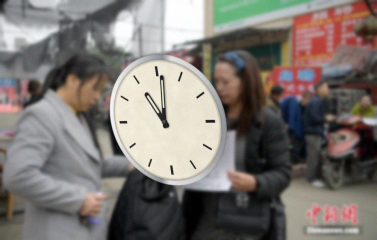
11 h 01 min
